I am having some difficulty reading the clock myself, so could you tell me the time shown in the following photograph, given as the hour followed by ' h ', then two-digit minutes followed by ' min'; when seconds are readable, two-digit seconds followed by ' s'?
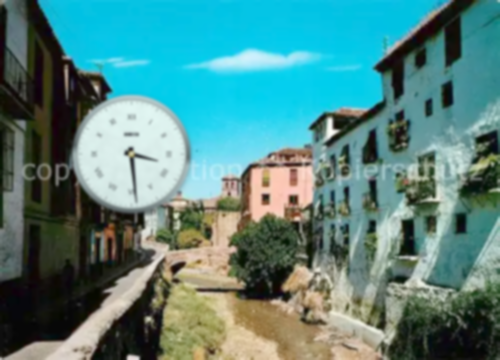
3 h 29 min
